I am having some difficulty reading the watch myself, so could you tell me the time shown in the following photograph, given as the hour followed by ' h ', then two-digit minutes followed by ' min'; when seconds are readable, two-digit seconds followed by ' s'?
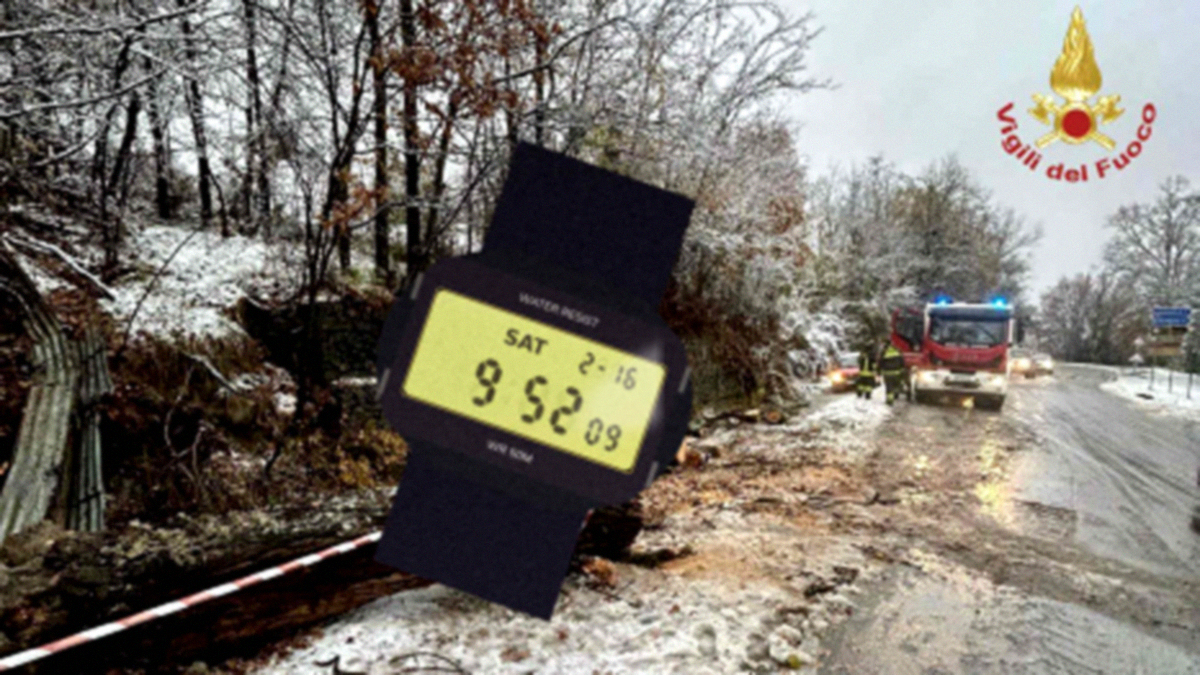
9 h 52 min 09 s
